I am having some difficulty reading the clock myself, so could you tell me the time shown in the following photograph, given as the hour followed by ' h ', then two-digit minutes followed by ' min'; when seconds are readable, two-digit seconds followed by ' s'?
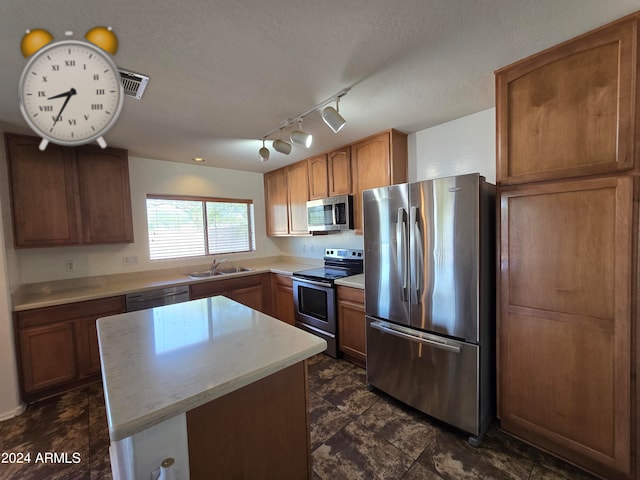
8 h 35 min
